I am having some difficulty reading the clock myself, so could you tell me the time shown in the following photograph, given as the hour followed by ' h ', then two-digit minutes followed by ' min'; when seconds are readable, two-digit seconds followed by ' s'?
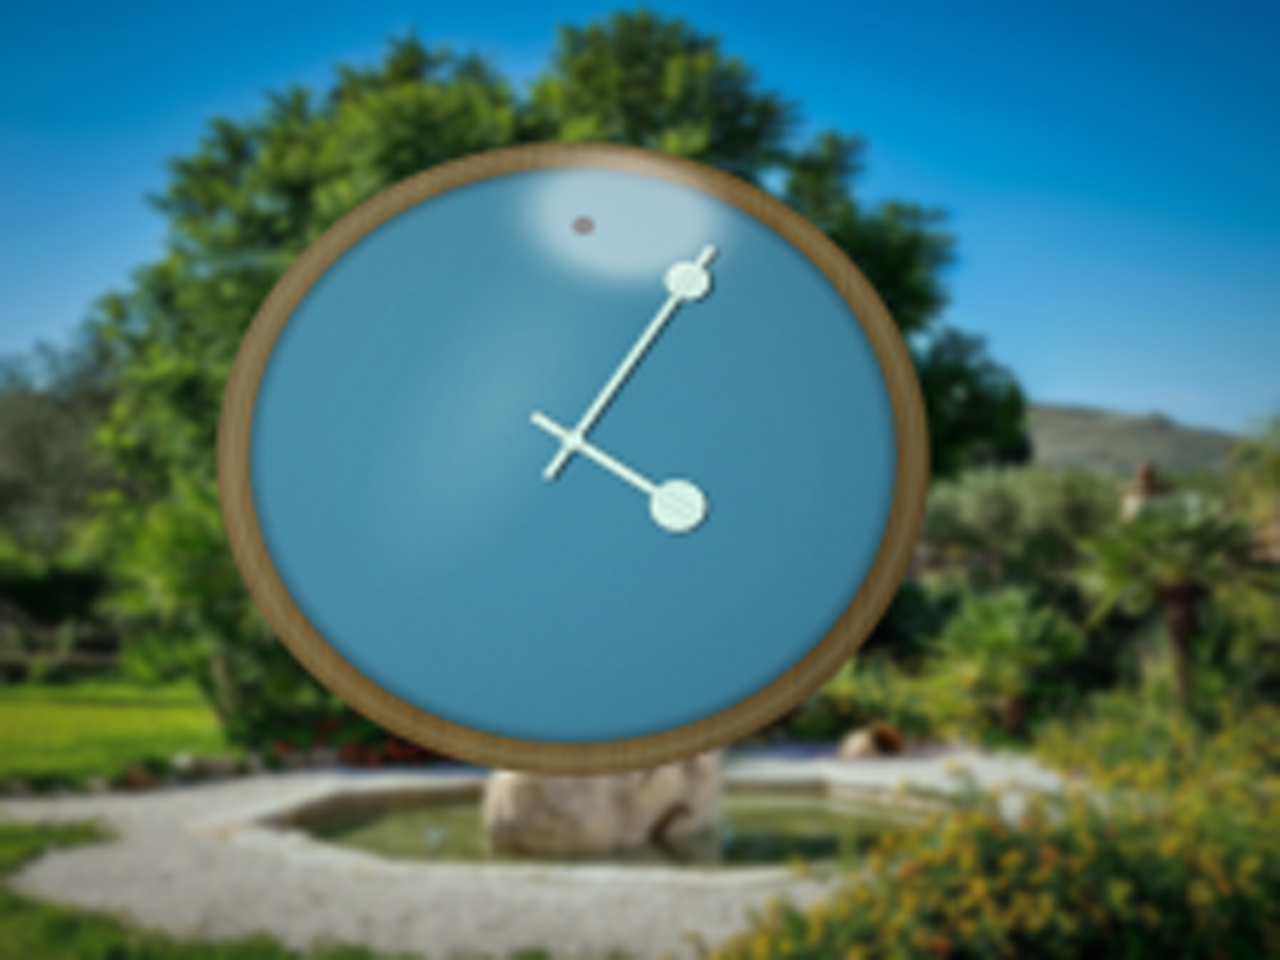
4 h 05 min
